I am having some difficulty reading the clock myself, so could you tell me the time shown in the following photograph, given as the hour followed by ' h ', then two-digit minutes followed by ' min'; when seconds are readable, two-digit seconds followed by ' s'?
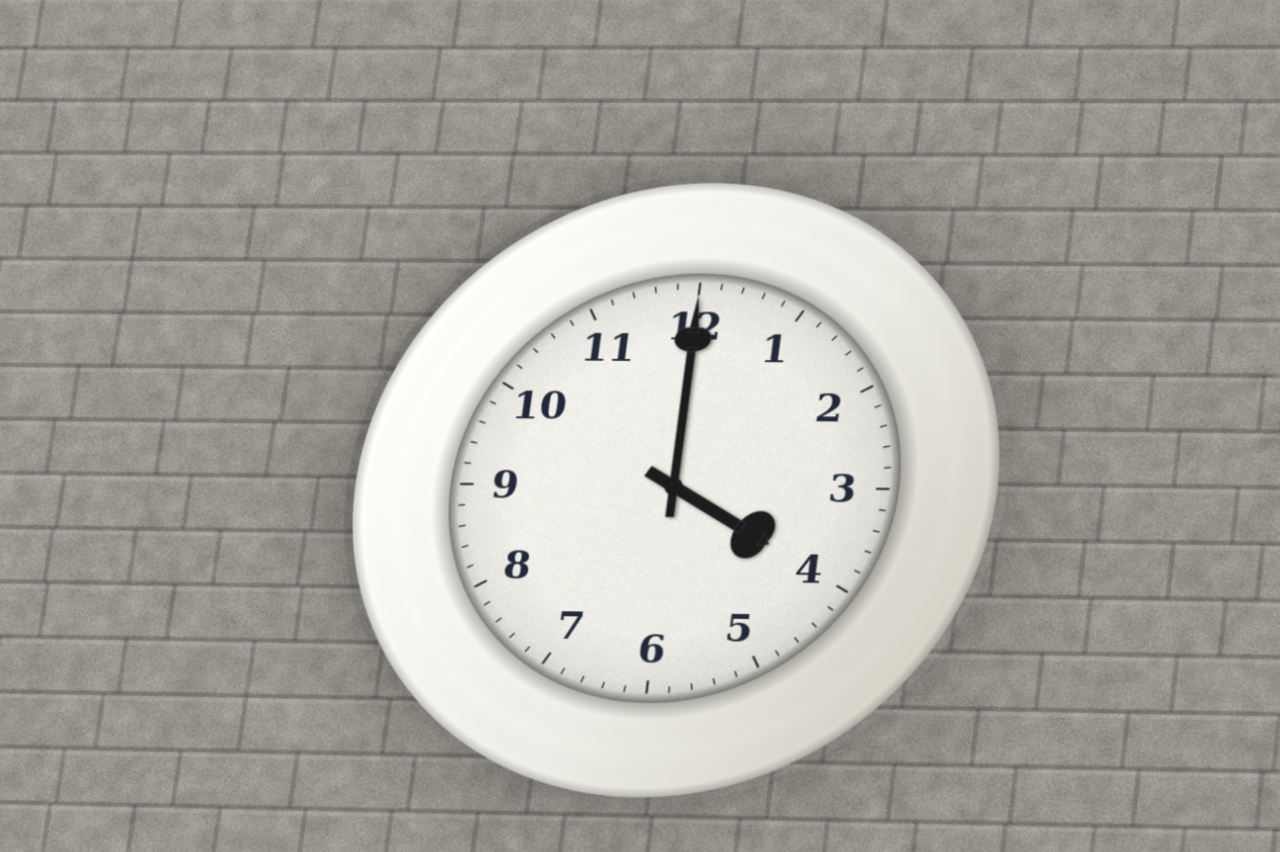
4 h 00 min
